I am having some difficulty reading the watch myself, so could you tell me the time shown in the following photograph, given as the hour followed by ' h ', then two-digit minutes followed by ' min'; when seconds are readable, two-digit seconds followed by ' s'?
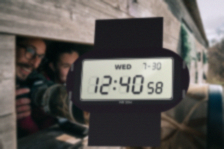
12 h 40 min 58 s
